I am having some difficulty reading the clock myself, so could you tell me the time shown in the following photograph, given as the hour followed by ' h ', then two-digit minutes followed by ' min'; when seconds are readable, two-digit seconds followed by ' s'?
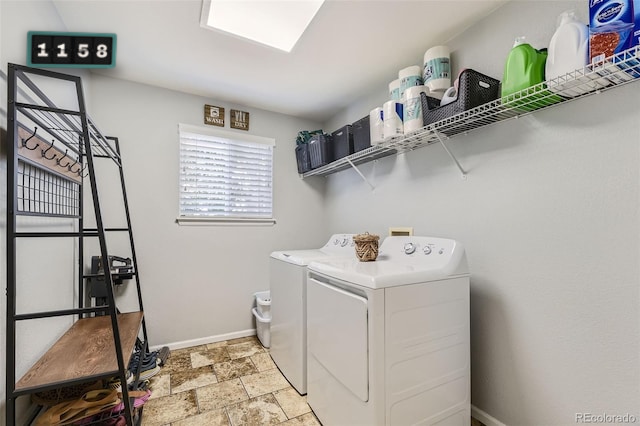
11 h 58 min
